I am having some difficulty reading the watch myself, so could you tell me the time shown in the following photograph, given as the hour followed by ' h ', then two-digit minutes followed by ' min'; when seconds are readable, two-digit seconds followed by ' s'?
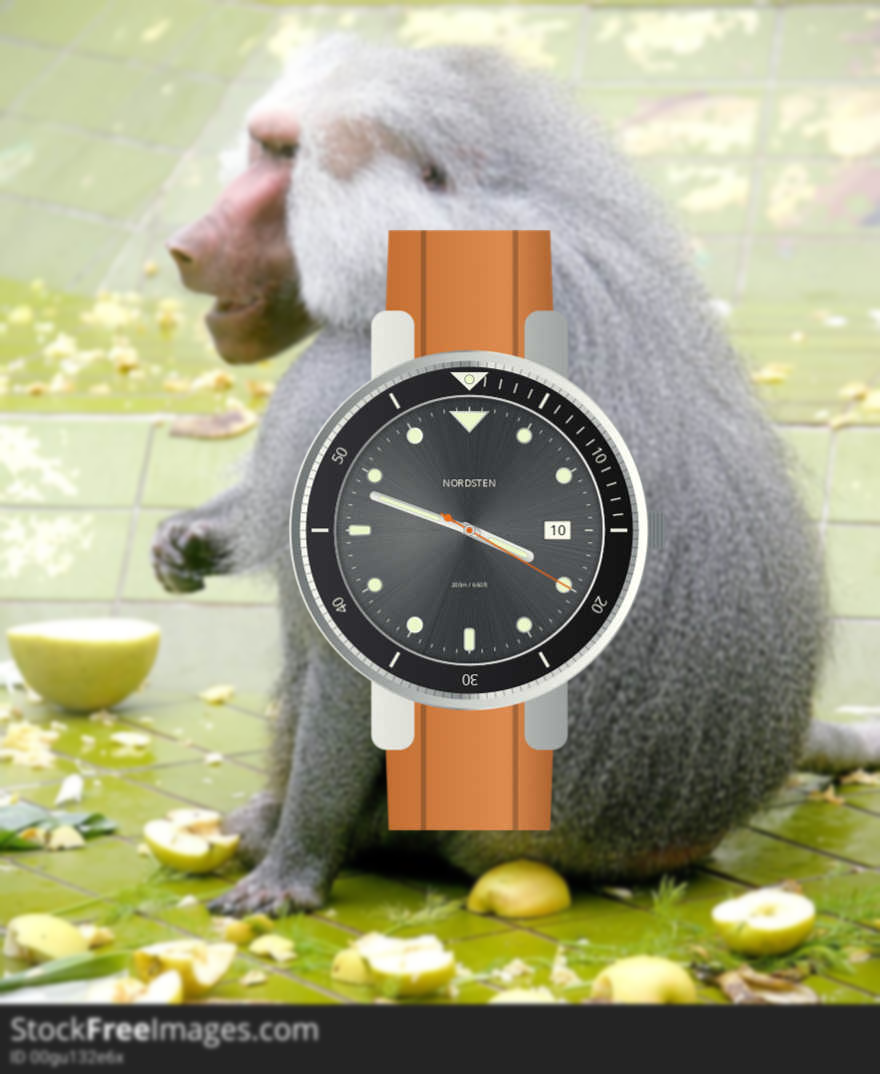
3 h 48 min 20 s
